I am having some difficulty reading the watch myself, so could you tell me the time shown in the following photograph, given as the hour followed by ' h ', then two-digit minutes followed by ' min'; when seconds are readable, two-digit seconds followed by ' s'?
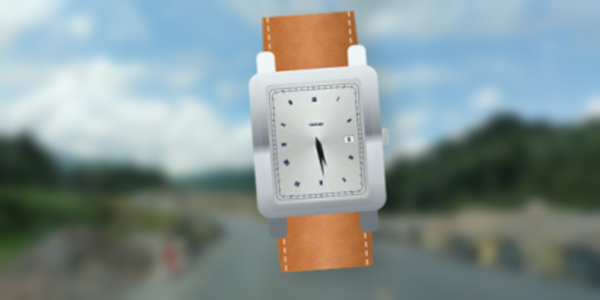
5 h 29 min
